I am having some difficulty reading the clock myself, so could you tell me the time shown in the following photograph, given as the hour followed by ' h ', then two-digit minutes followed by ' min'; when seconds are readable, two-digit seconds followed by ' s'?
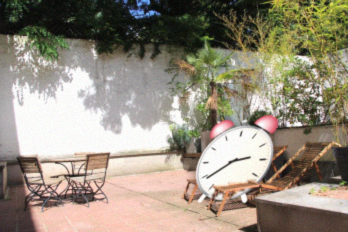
2 h 39 min
